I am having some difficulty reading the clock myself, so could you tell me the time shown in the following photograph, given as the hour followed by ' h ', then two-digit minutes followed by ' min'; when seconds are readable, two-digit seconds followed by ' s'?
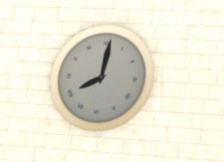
8 h 01 min
